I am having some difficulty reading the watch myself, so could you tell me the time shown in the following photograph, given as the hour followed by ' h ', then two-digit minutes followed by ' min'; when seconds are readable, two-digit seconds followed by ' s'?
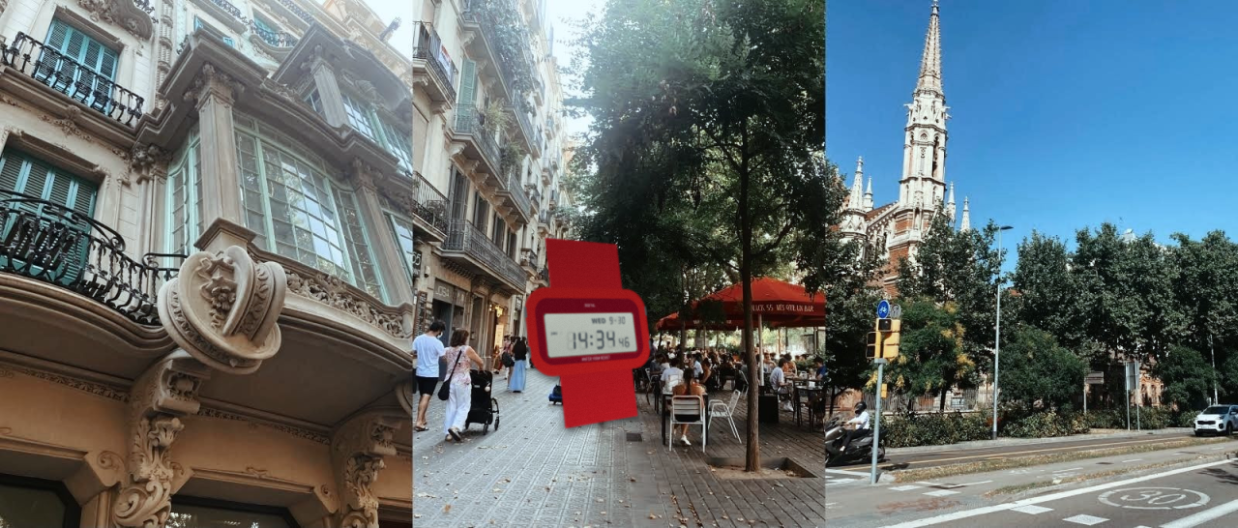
14 h 34 min 46 s
